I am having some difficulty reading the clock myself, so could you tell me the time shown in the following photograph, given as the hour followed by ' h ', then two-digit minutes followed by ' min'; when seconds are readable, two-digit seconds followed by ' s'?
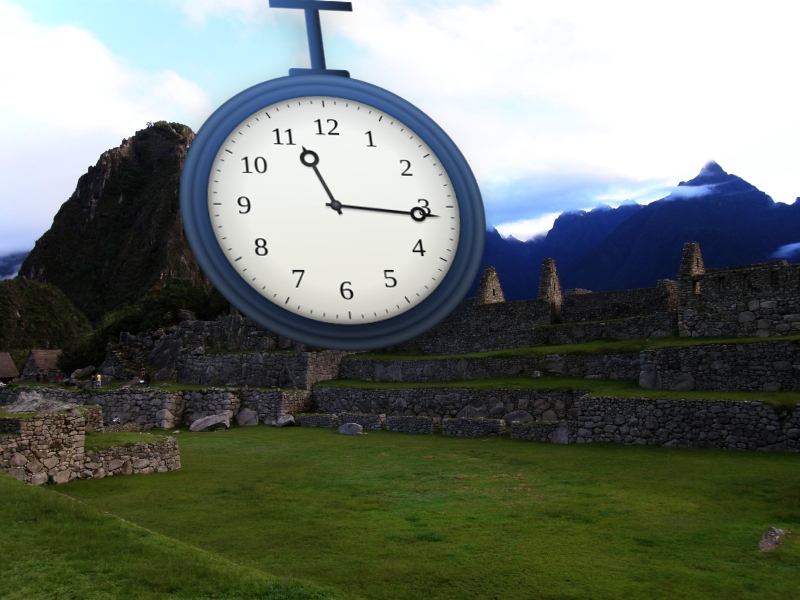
11 h 16 min
